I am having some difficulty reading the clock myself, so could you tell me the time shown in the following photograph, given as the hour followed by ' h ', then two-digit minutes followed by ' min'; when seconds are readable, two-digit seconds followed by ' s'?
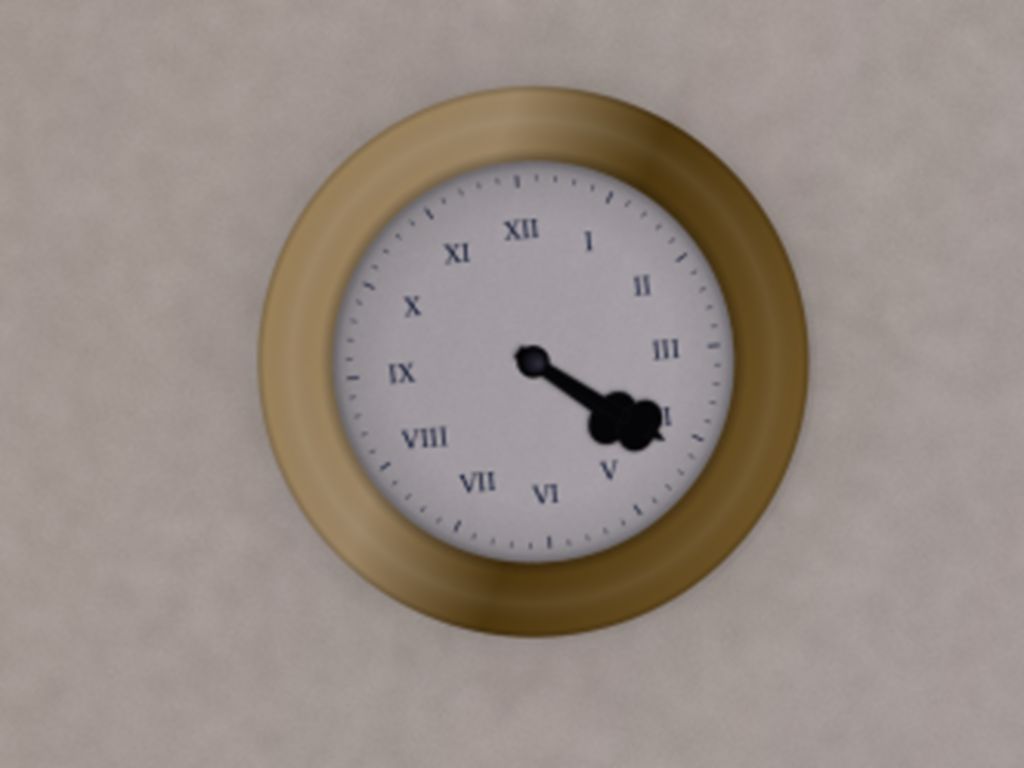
4 h 21 min
